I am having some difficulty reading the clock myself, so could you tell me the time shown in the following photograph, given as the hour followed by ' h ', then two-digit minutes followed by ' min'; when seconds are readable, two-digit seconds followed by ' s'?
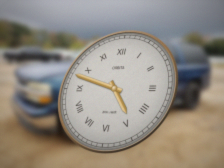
4 h 48 min
